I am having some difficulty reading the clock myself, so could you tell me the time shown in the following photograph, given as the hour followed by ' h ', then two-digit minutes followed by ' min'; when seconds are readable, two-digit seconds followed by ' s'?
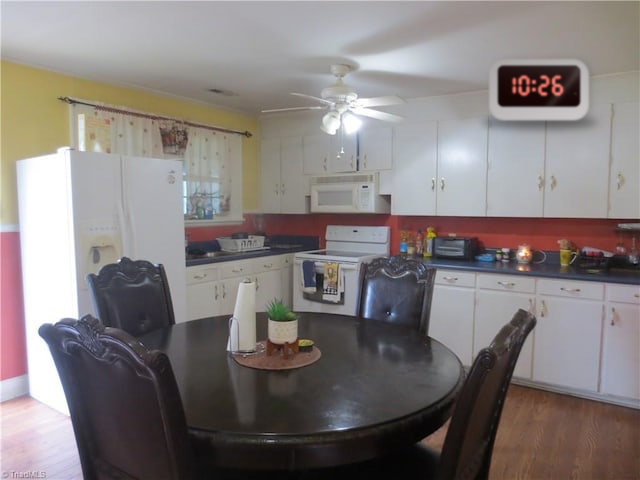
10 h 26 min
